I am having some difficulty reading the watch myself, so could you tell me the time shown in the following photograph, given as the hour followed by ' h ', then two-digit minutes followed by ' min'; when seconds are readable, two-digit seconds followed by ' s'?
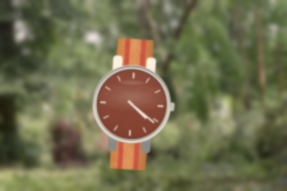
4 h 21 min
